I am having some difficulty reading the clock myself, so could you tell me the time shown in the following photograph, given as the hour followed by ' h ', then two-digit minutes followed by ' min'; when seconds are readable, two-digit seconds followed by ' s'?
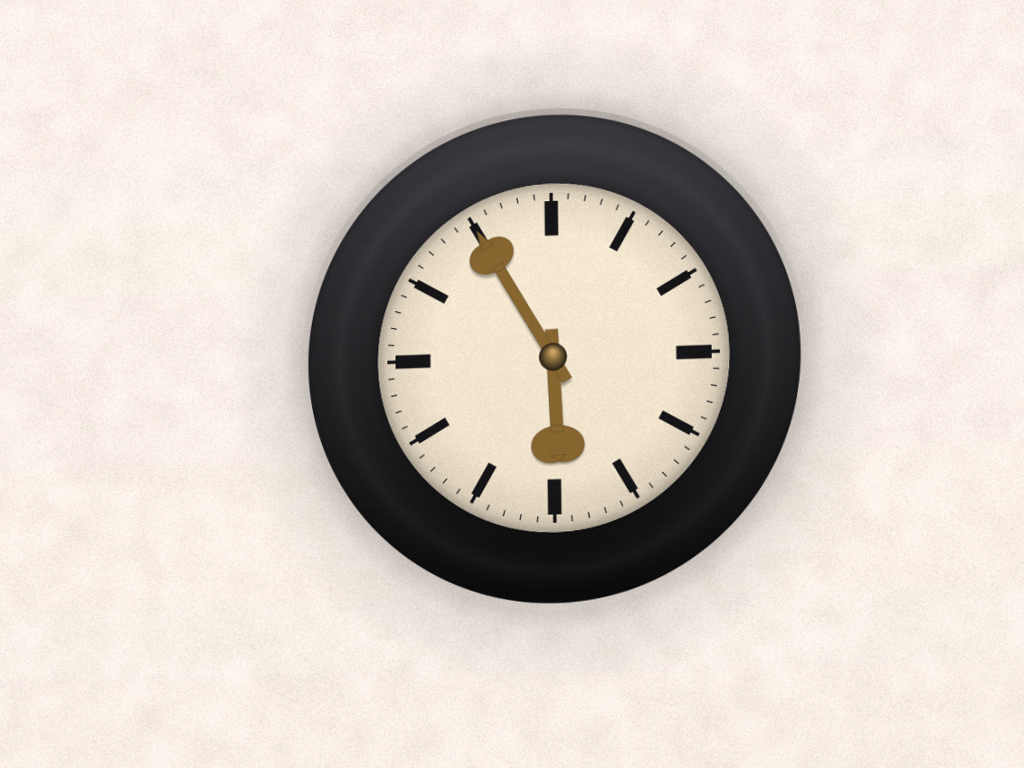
5 h 55 min
